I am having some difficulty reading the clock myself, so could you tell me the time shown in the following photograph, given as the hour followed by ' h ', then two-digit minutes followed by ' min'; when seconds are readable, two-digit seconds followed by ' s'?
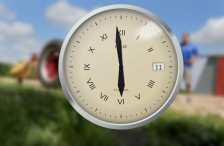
5 h 59 min
